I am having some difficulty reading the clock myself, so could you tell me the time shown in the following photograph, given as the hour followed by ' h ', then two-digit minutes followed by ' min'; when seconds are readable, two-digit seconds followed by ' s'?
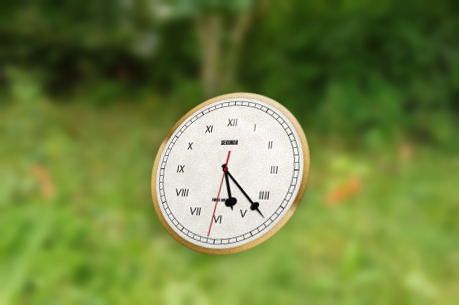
5 h 22 min 31 s
